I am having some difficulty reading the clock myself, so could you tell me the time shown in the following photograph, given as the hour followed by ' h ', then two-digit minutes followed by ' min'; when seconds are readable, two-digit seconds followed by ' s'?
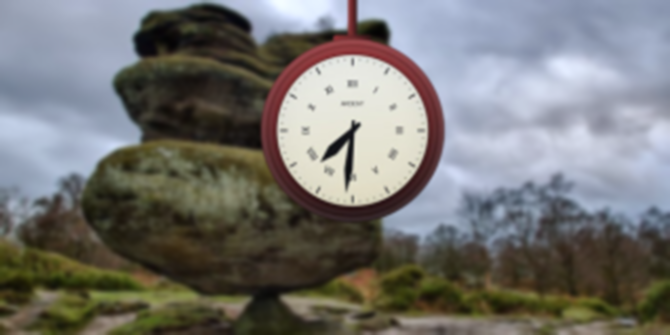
7 h 31 min
